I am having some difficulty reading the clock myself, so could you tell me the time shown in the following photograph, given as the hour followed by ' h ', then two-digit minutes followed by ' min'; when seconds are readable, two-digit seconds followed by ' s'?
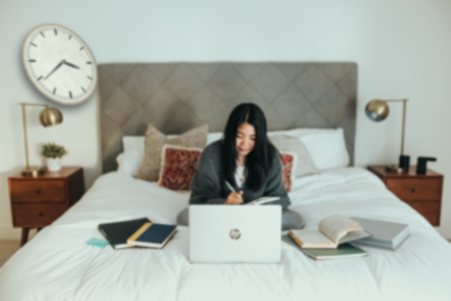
3 h 39 min
